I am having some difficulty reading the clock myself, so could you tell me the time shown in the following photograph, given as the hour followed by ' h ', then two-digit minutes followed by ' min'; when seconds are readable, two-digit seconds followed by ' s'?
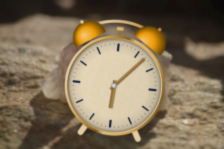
6 h 07 min
